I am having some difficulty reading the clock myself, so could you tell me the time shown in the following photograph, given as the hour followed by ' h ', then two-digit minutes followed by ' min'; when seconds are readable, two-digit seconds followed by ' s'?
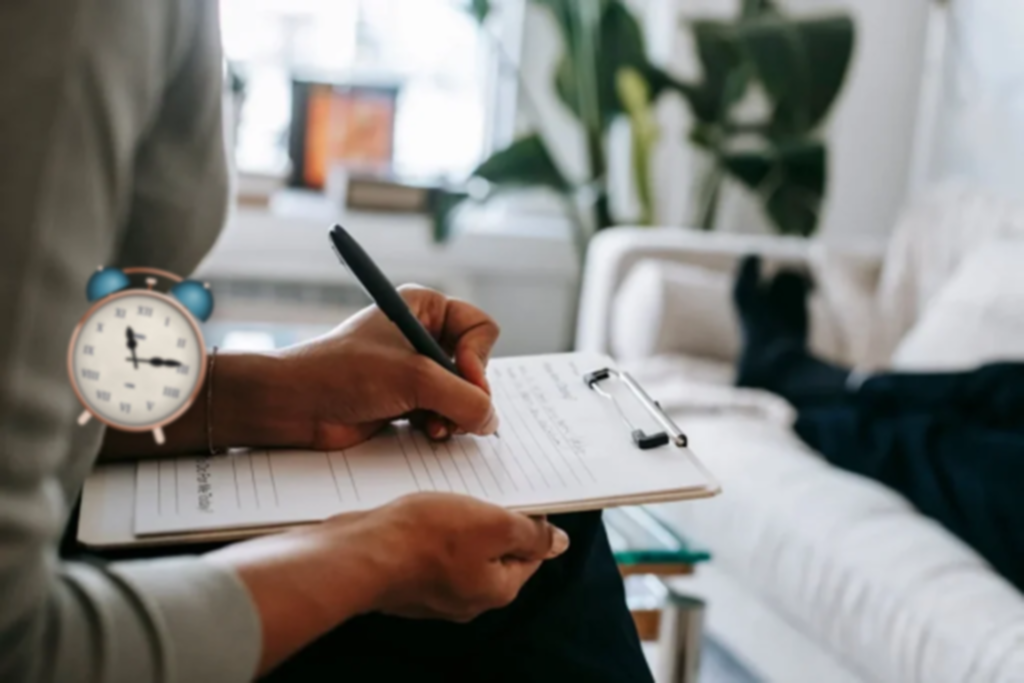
11 h 14 min
